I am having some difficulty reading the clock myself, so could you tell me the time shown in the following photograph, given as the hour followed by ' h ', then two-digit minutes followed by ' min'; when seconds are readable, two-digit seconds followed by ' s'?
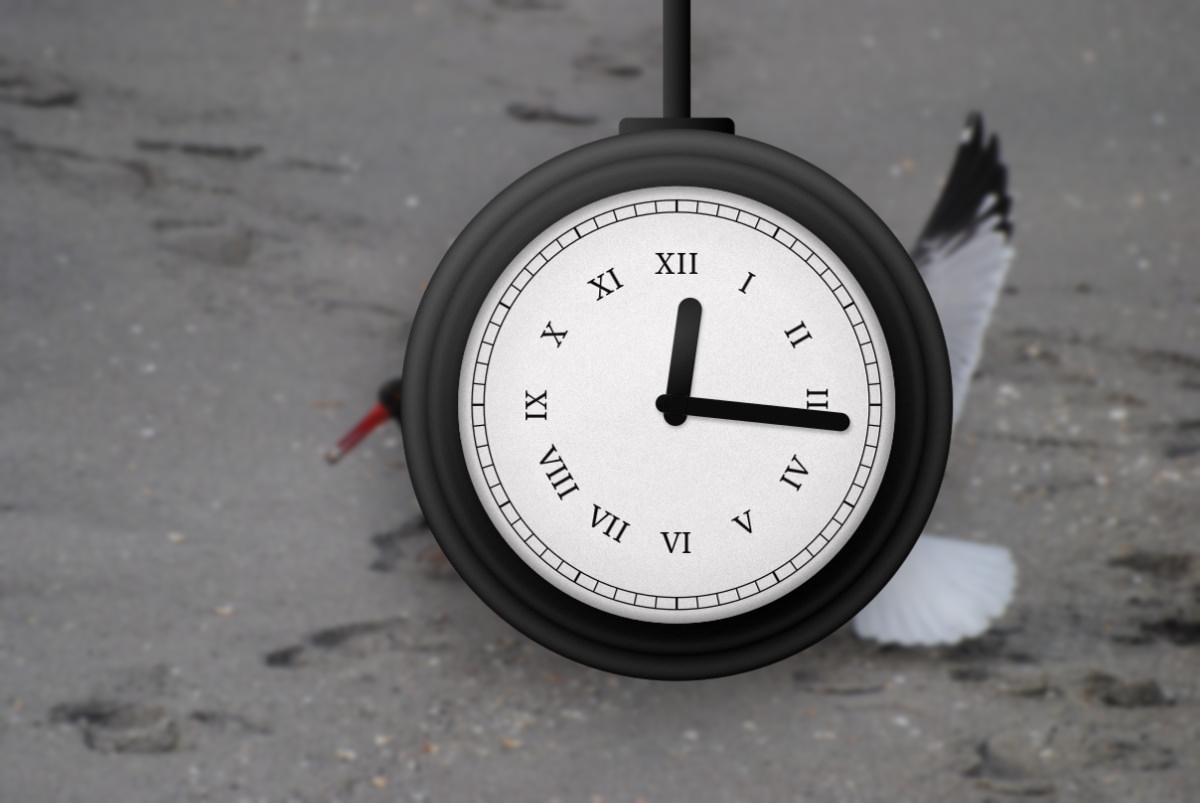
12 h 16 min
